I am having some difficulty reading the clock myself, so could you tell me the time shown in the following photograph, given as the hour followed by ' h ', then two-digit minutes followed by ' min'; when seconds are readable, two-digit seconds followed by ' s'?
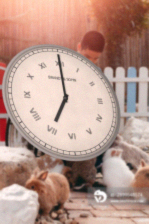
7 h 00 min
